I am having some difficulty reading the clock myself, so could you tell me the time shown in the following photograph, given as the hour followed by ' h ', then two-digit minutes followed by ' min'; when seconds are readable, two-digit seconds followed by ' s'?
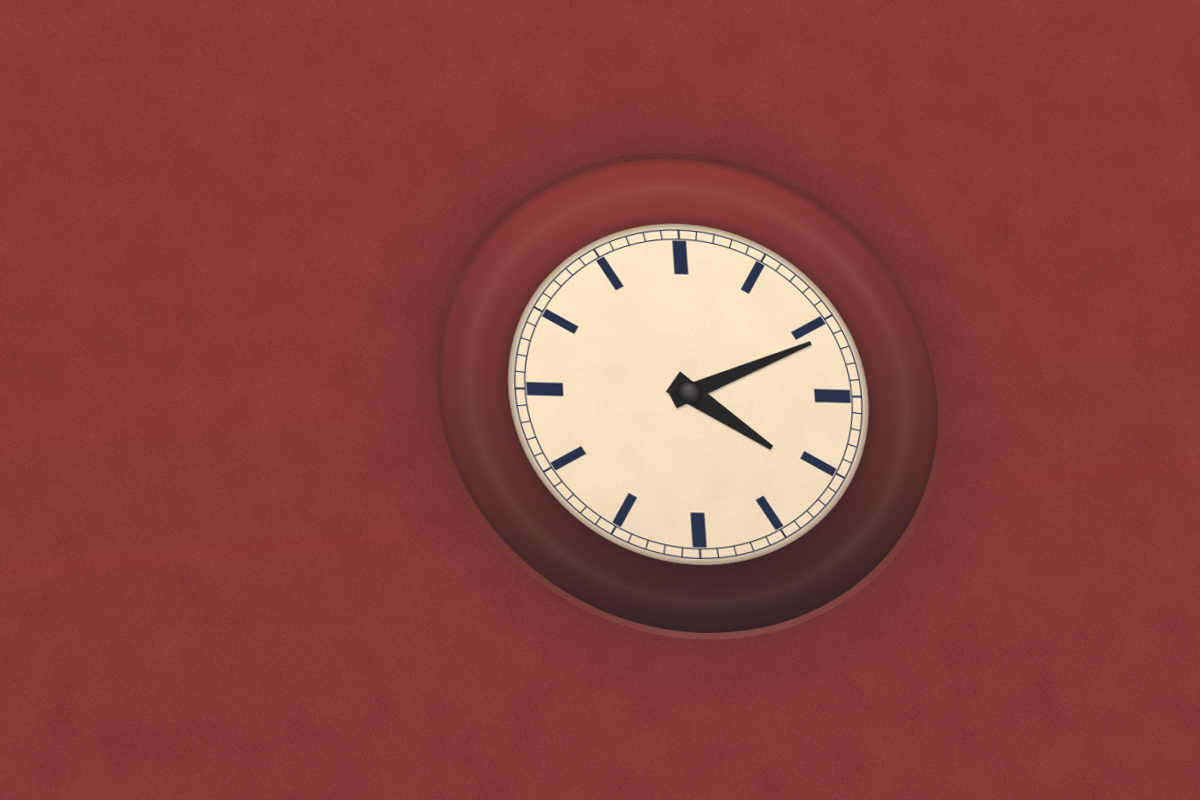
4 h 11 min
